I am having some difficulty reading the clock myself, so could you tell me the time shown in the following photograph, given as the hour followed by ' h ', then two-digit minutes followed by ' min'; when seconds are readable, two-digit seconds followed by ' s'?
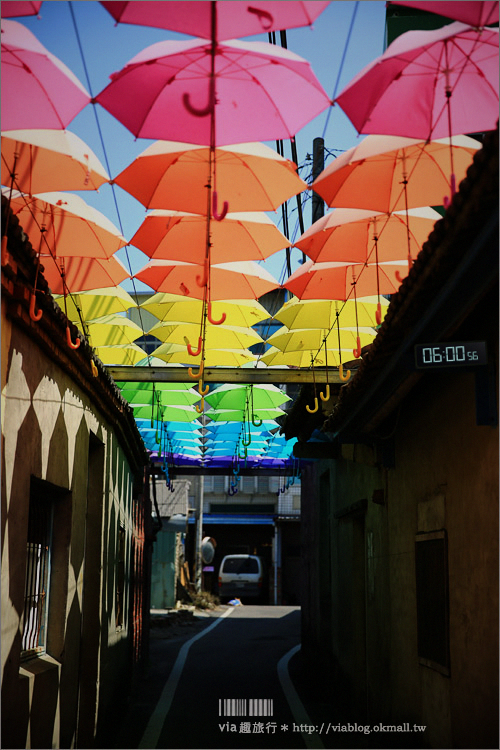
6 h 00 min
